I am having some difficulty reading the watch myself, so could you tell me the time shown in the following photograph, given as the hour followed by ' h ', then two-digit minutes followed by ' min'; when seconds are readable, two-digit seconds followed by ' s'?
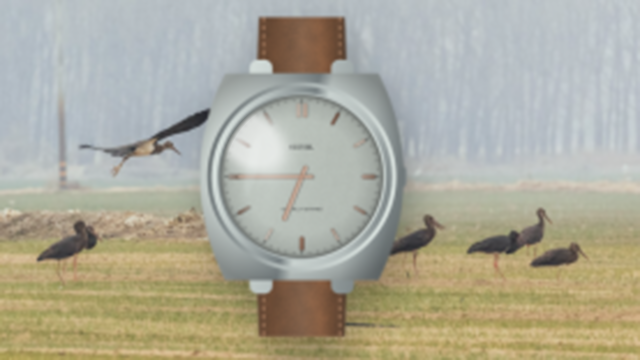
6 h 45 min
